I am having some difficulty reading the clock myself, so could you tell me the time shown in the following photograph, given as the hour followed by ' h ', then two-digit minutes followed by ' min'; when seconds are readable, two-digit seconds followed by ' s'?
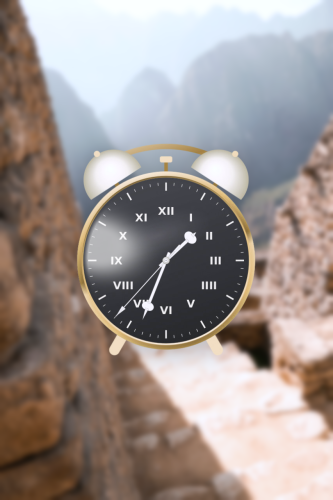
1 h 33 min 37 s
